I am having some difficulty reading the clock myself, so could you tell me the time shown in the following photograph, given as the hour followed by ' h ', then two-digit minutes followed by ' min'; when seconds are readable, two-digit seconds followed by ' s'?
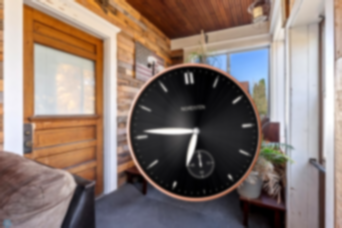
6 h 46 min
